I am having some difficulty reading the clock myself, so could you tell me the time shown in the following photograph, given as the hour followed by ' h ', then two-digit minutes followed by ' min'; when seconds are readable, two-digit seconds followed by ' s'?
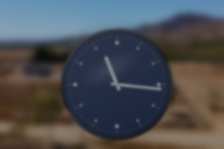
11 h 16 min
